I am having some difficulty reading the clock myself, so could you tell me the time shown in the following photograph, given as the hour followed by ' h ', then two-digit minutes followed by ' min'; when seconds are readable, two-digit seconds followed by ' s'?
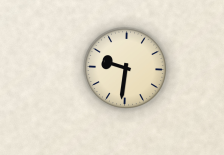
9 h 31 min
